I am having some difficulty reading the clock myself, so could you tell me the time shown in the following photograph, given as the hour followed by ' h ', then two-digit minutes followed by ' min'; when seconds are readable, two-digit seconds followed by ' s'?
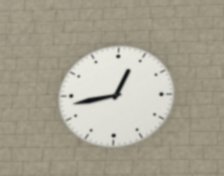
12 h 43 min
